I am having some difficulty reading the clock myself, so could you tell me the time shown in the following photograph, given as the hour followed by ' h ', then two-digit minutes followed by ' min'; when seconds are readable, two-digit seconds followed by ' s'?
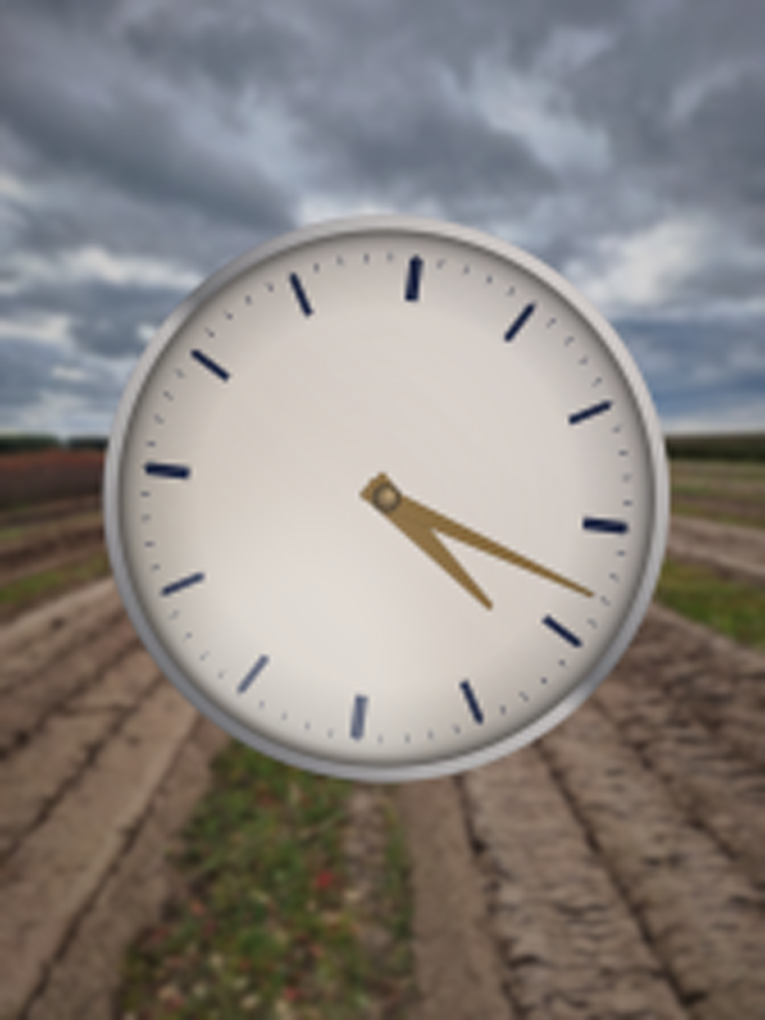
4 h 18 min
